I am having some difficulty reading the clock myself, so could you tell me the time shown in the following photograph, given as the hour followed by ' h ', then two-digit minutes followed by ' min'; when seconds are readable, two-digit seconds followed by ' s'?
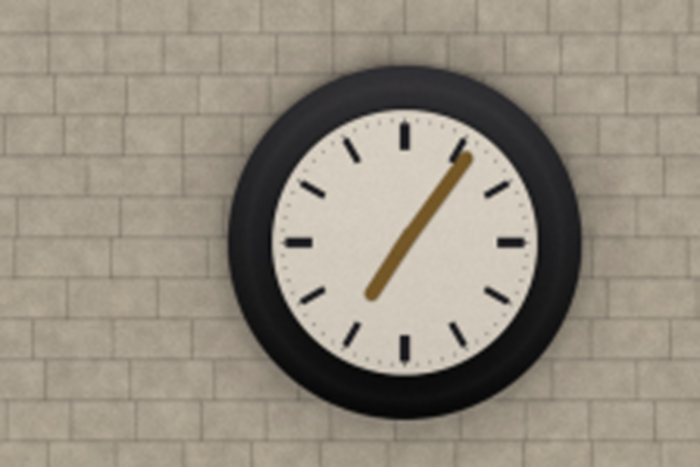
7 h 06 min
